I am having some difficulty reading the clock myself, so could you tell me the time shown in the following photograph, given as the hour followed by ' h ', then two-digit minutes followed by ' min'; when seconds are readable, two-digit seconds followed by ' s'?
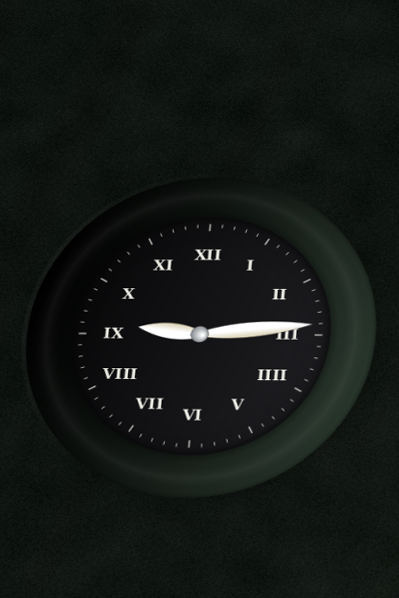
9 h 14 min
